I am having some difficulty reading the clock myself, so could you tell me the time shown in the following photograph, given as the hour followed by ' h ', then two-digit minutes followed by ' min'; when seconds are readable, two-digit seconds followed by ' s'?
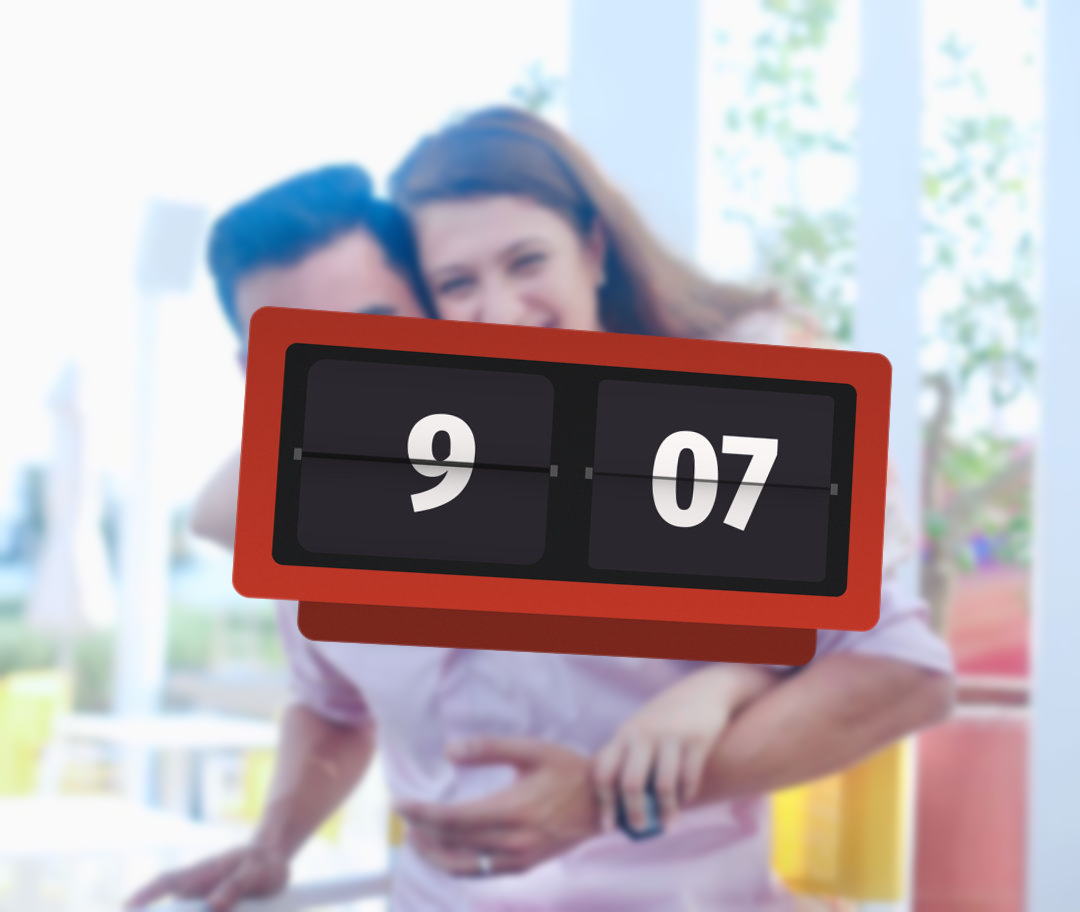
9 h 07 min
